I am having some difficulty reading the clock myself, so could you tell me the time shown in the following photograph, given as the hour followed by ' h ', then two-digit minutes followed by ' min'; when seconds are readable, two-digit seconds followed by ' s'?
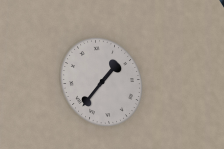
1 h 38 min
